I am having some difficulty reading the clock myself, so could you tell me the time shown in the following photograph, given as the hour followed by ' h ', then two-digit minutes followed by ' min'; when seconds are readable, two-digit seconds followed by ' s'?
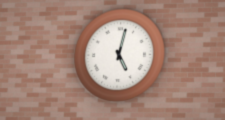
5 h 02 min
